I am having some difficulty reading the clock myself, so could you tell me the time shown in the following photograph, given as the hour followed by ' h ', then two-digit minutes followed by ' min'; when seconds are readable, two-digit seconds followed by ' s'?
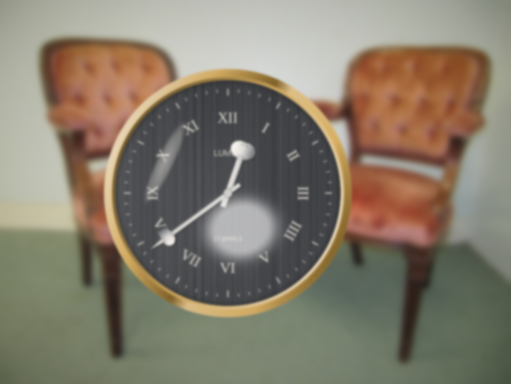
12 h 39 min
